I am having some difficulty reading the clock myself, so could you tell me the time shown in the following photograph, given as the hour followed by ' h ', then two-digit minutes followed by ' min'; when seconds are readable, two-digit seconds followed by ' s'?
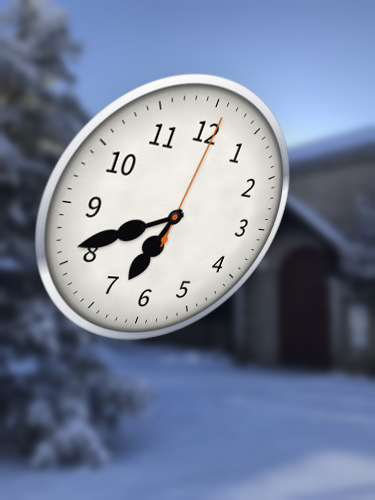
6 h 41 min 01 s
